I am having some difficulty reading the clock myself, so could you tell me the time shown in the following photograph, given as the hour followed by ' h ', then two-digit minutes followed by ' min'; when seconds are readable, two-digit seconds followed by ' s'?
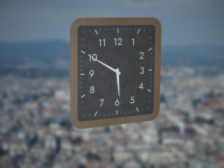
5 h 50 min
